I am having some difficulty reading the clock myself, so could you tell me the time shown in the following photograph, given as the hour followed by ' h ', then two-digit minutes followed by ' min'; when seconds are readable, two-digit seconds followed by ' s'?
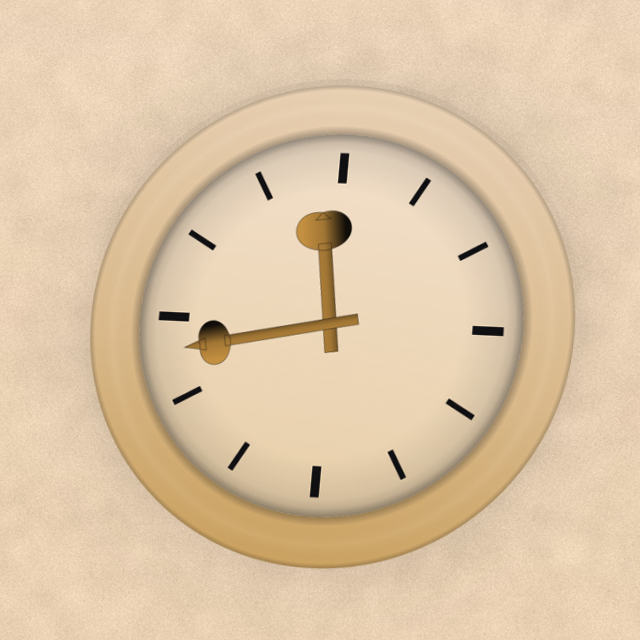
11 h 43 min
